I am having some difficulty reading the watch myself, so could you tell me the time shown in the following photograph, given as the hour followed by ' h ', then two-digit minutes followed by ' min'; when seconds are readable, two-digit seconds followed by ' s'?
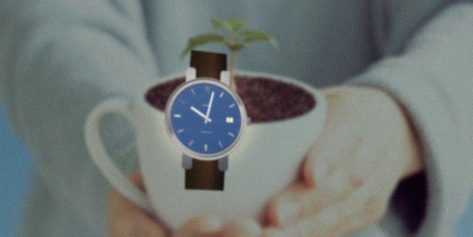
10 h 02 min
